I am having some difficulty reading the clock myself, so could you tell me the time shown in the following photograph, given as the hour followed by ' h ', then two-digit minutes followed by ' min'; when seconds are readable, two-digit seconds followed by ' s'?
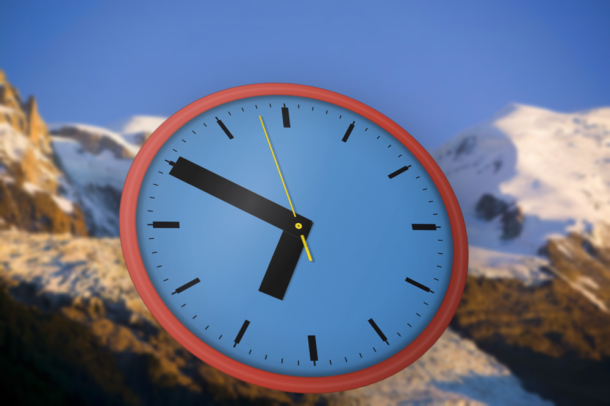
6 h 49 min 58 s
